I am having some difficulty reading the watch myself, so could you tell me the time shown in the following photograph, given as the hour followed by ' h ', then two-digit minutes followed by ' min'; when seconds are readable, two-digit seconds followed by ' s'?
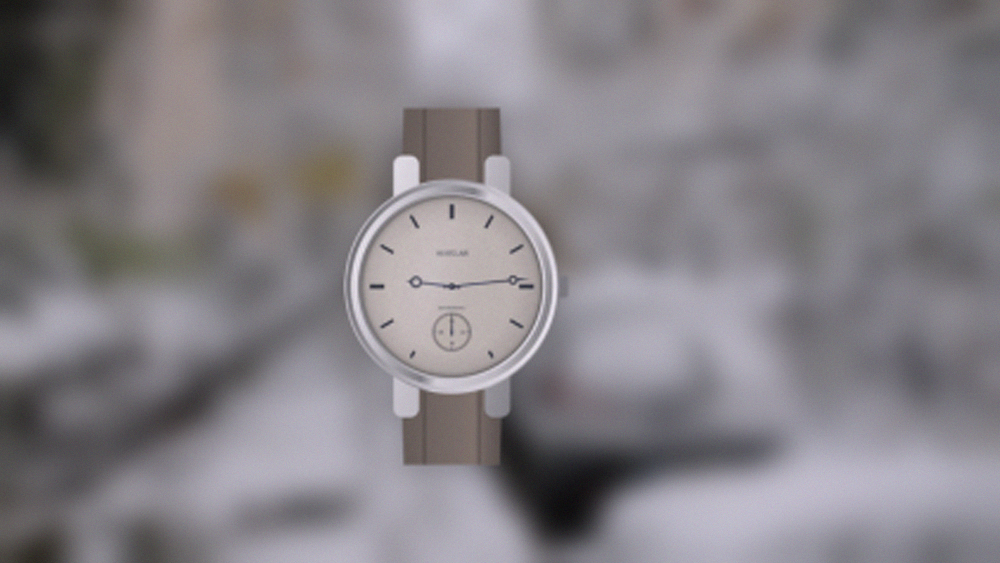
9 h 14 min
